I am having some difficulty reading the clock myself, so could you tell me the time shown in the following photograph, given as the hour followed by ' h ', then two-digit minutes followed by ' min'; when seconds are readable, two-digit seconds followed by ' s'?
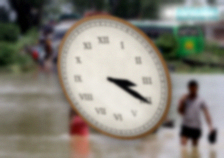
3 h 20 min
